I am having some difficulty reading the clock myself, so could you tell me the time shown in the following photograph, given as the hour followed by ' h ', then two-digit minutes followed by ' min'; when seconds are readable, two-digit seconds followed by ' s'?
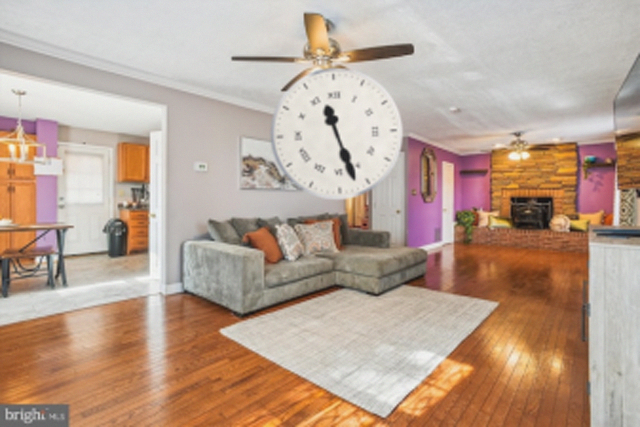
11 h 27 min
